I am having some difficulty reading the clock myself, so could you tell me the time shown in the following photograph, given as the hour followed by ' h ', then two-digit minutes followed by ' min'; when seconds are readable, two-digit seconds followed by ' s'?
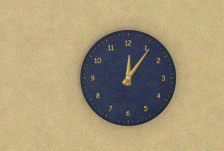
12 h 06 min
